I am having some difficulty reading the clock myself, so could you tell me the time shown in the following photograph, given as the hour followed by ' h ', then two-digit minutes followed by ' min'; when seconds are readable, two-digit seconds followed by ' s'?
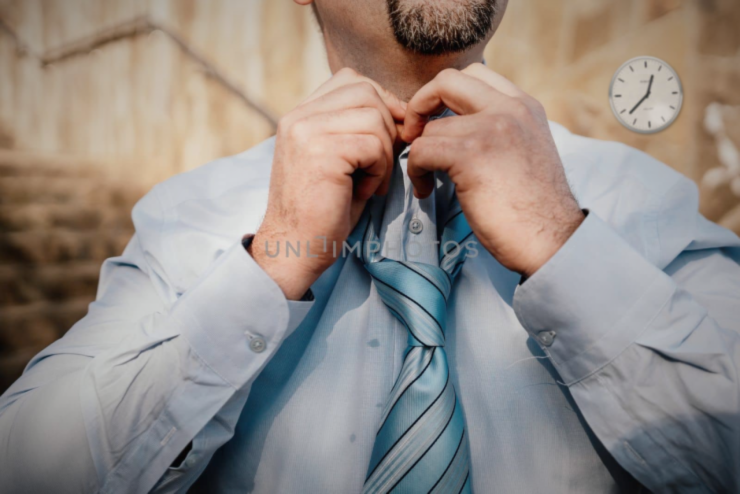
12 h 38 min
